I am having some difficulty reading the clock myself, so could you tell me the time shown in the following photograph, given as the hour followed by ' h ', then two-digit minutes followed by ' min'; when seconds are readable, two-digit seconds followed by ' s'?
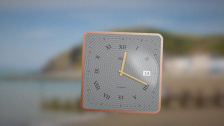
12 h 19 min
